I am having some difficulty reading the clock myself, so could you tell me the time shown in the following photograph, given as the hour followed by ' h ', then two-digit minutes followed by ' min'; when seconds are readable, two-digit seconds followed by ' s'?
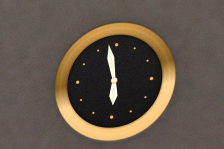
5 h 58 min
